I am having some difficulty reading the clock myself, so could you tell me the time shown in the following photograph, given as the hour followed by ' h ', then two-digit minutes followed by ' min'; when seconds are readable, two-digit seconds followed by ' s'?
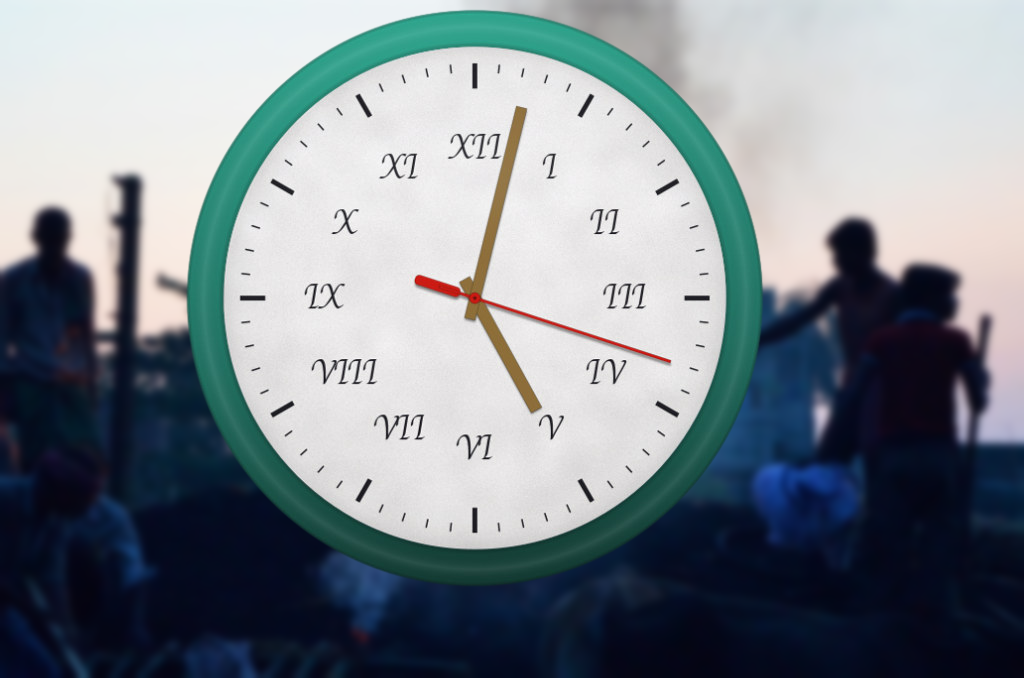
5 h 02 min 18 s
